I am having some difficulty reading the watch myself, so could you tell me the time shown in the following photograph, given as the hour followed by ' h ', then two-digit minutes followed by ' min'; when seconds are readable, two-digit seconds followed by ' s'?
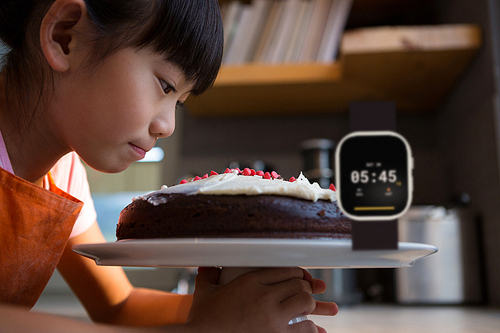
5 h 45 min
